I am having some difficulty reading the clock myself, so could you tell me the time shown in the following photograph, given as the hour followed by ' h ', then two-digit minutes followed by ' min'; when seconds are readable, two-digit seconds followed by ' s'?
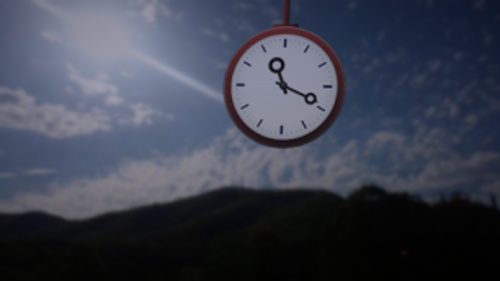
11 h 19 min
